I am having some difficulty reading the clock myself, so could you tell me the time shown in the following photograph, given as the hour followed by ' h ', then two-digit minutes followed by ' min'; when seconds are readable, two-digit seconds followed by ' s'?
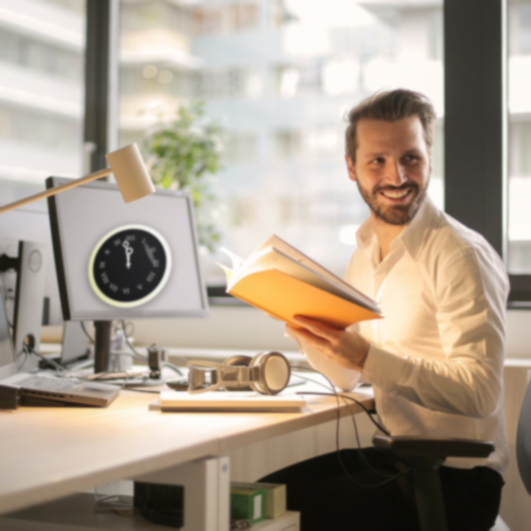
11 h 58 min
